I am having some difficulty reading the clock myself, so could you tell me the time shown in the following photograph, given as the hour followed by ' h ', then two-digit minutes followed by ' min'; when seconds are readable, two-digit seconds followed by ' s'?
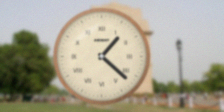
1 h 22 min
